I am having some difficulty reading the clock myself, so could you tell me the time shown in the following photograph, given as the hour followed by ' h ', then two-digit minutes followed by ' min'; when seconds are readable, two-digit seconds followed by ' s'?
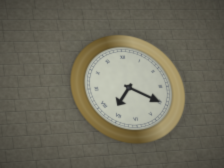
7 h 20 min
